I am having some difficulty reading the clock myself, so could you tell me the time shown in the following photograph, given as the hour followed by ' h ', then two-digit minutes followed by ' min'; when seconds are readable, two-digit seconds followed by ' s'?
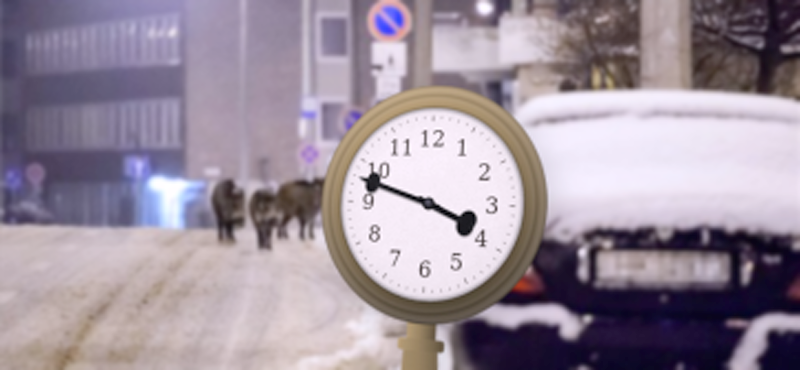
3 h 48 min
